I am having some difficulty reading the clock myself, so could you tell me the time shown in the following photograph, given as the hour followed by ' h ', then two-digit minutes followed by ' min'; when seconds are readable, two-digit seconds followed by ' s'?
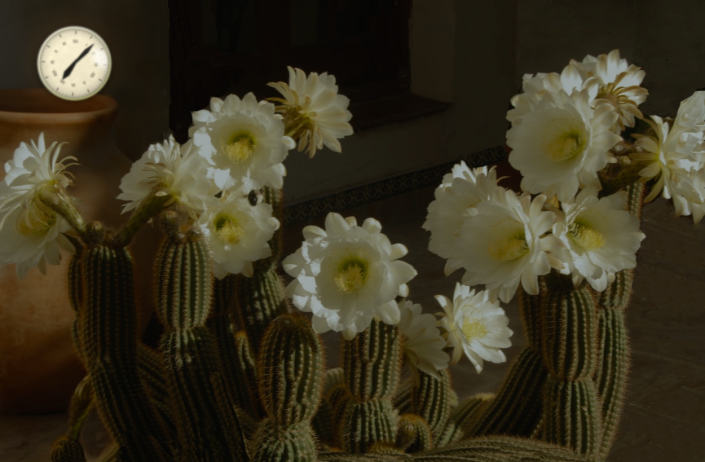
7 h 07 min
